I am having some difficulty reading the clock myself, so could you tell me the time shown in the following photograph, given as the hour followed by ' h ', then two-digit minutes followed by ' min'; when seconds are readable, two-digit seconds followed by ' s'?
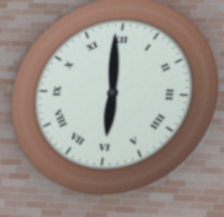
5 h 59 min
